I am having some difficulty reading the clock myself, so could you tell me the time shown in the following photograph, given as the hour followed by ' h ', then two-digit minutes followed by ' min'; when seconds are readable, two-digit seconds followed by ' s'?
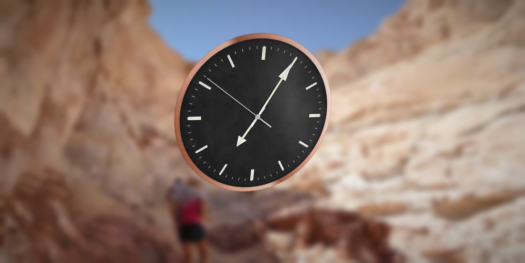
7 h 04 min 51 s
